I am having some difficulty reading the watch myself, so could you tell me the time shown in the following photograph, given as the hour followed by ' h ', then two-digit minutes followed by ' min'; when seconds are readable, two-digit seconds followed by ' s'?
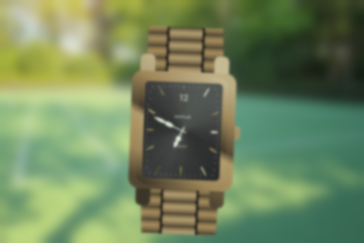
6 h 49 min
